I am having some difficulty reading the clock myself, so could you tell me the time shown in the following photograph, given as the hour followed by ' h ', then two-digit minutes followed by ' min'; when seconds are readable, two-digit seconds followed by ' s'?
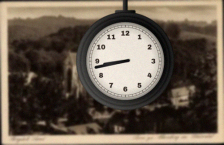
8 h 43 min
